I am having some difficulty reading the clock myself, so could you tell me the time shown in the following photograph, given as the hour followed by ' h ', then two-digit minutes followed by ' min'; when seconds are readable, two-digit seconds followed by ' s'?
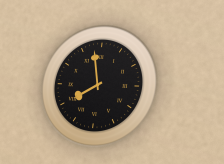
7 h 58 min
